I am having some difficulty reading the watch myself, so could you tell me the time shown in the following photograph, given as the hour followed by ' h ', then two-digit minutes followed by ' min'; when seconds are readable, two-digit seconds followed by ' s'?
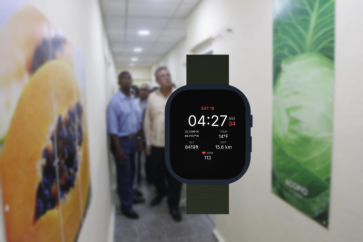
4 h 27 min
